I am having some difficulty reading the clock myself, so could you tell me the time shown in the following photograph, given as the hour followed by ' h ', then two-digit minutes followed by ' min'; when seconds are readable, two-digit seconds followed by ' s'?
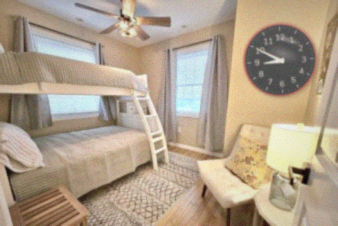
8 h 50 min
